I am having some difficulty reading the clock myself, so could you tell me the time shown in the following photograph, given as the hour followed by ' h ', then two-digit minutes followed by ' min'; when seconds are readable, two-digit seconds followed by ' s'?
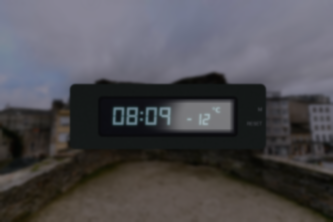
8 h 09 min
